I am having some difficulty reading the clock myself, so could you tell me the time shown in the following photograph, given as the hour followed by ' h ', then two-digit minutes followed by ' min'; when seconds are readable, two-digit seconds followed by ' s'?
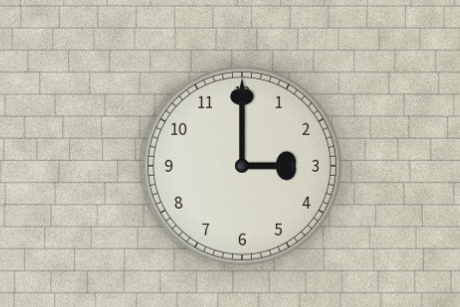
3 h 00 min
